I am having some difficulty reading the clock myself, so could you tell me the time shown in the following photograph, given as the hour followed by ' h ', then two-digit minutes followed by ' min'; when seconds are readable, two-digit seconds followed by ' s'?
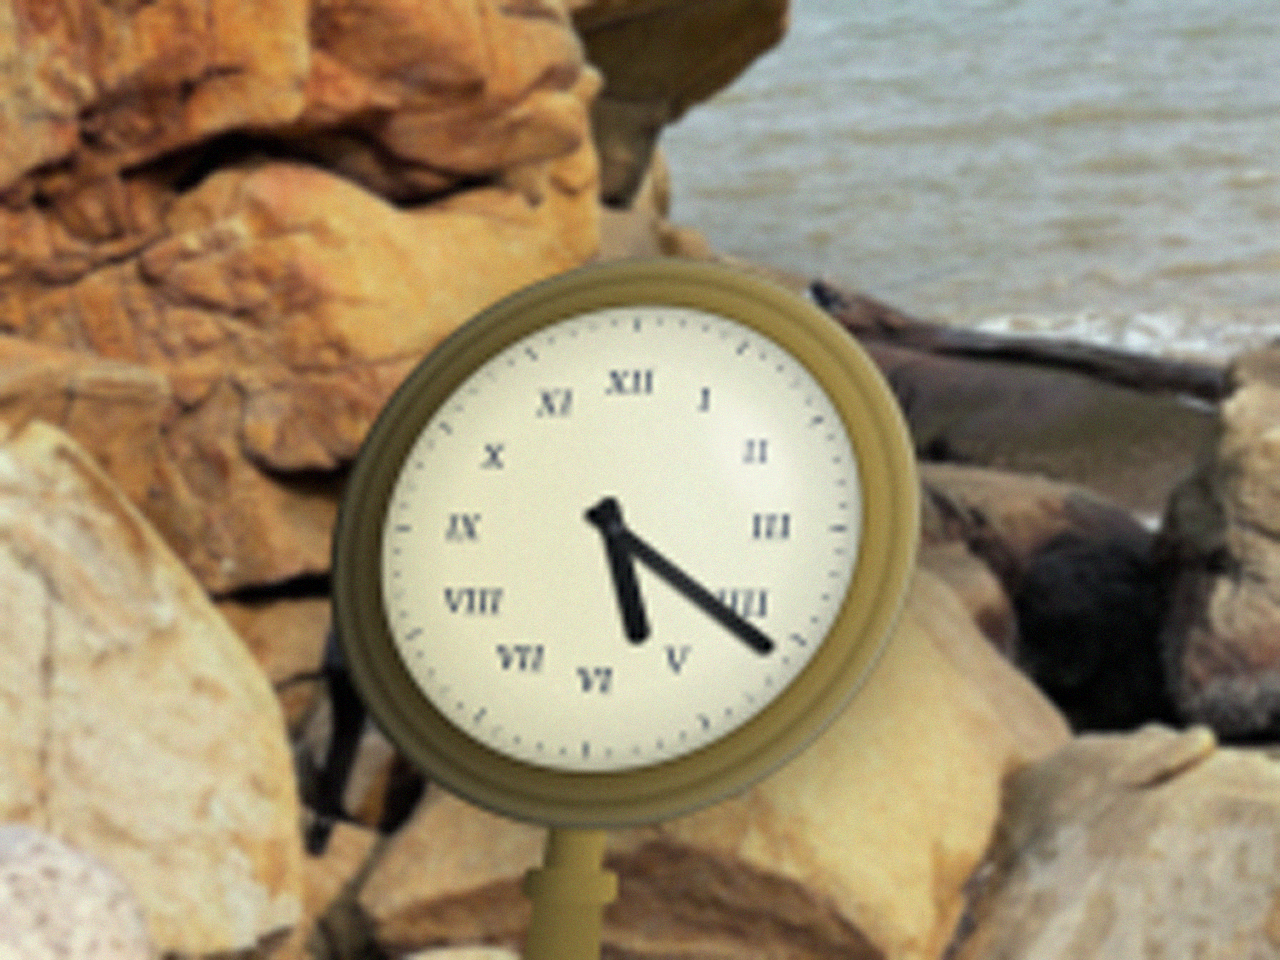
5 h 21 min
